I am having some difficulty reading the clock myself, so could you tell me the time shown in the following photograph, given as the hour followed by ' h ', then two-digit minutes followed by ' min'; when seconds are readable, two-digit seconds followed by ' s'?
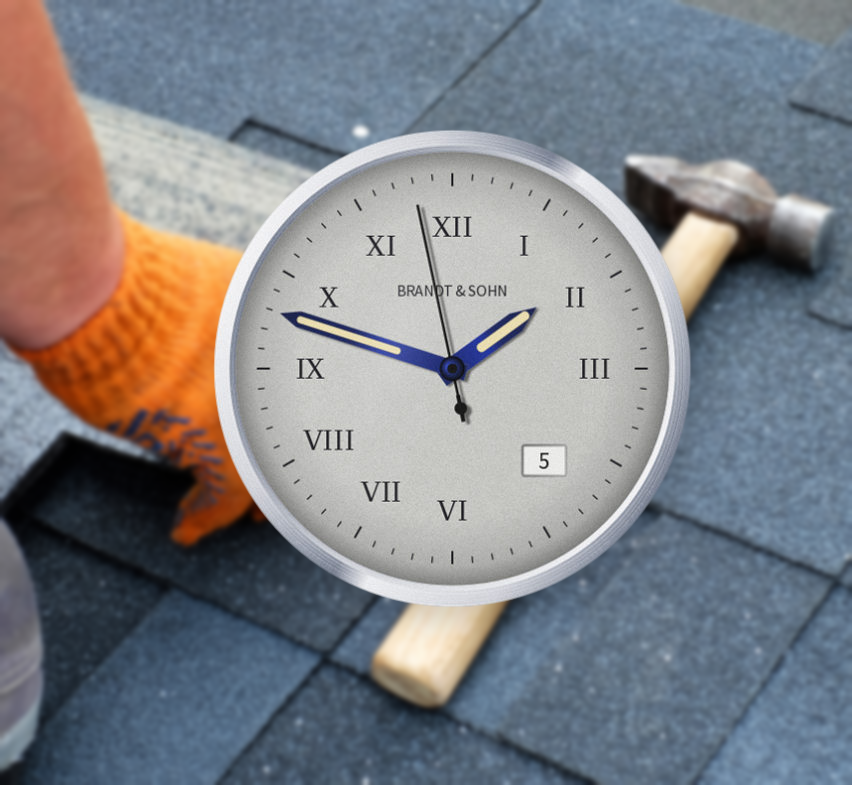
1 h 47 min 58 s
